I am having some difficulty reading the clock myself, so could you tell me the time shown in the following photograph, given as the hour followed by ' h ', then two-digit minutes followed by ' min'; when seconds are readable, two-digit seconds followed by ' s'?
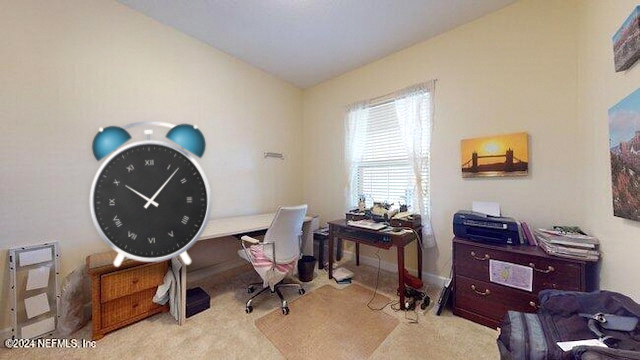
10 h 07 min
